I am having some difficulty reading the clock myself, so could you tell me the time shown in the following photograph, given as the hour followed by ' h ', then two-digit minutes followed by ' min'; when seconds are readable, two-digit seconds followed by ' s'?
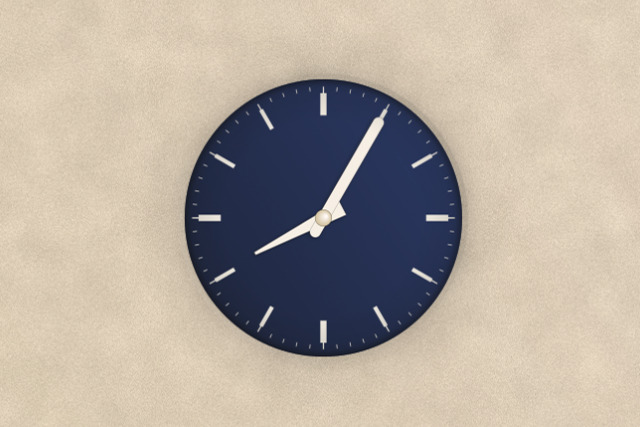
8 h 05 min
